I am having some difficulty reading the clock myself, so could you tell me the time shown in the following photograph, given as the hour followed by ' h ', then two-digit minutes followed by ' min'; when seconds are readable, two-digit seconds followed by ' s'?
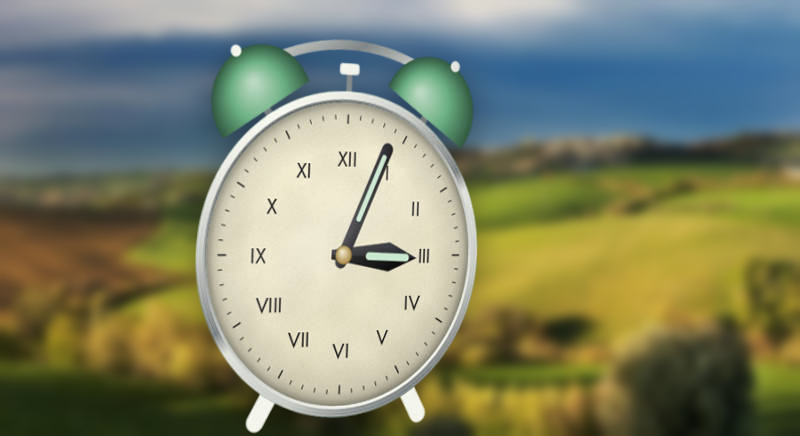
3 h 04 min
